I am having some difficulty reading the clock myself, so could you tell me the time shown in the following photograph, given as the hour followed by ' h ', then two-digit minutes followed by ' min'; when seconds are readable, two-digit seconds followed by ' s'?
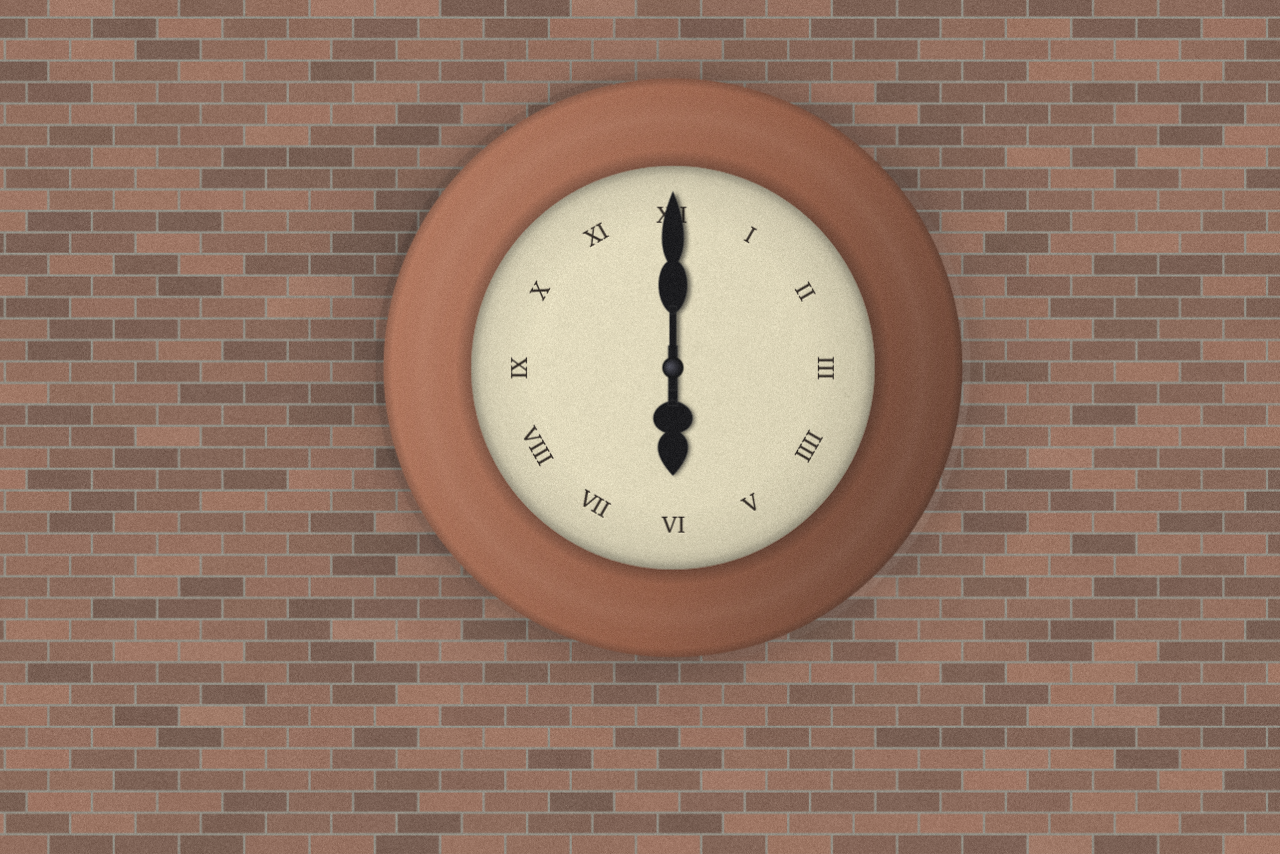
6 h 00 min
